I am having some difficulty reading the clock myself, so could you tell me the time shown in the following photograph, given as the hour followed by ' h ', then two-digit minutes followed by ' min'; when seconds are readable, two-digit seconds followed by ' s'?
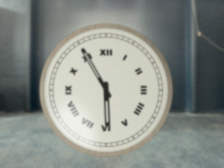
5 h 55 min
